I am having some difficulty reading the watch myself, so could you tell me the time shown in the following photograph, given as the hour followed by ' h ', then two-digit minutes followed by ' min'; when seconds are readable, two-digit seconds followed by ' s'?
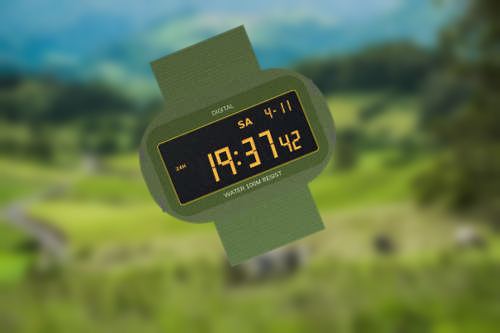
19 h 37 min 42 s
